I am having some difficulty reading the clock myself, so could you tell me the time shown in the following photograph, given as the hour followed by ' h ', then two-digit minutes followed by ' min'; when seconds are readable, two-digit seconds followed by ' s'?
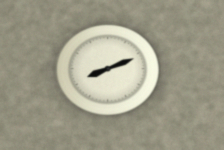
8 h 11 min
